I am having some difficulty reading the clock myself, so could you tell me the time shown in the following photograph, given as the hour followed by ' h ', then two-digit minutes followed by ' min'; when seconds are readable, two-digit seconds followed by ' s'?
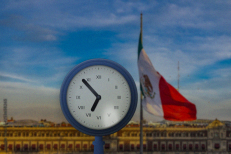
6 h 53 min
